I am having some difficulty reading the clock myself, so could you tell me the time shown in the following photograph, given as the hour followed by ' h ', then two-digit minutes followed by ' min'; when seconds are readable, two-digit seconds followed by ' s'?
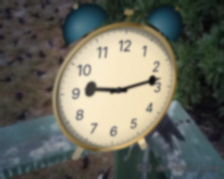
9 h 13 min
